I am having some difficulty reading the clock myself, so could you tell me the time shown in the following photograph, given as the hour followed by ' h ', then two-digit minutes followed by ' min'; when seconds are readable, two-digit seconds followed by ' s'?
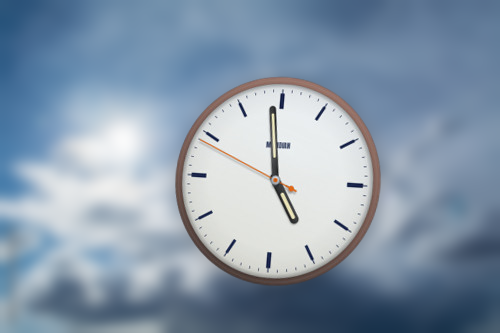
4 h 58 min 49 s
